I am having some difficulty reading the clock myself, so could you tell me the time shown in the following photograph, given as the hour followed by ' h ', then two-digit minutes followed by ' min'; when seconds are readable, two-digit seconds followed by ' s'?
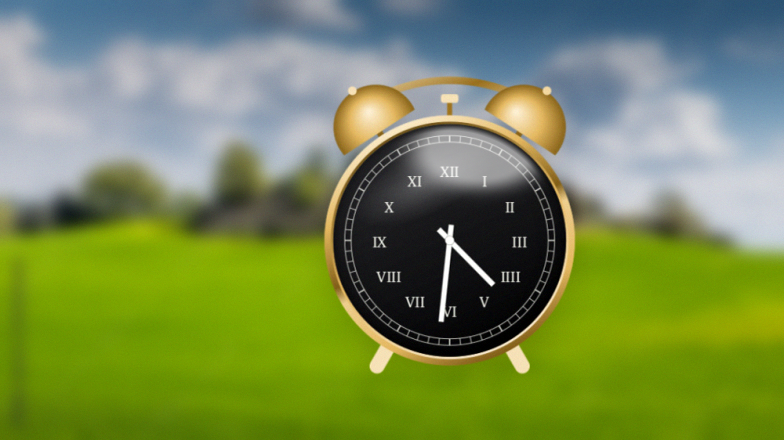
4 h 31 min
